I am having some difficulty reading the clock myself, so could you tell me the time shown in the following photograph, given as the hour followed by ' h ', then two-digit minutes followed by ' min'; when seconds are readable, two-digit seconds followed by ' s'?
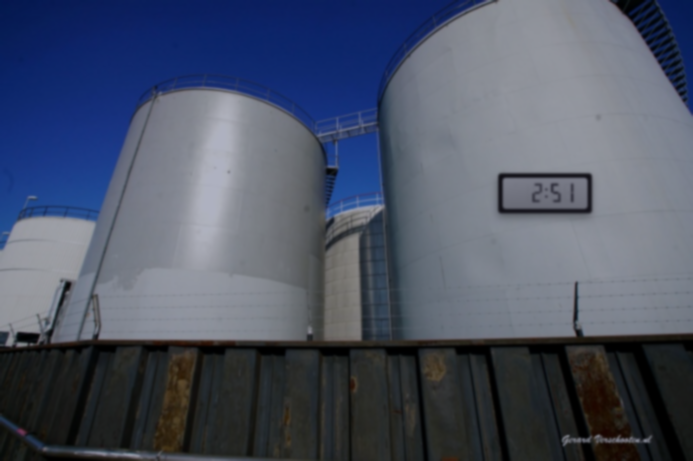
2 h 51 min
